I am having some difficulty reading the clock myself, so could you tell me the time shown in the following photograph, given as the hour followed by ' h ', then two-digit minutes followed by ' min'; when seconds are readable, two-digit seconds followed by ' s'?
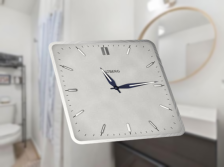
11 h 14 min
